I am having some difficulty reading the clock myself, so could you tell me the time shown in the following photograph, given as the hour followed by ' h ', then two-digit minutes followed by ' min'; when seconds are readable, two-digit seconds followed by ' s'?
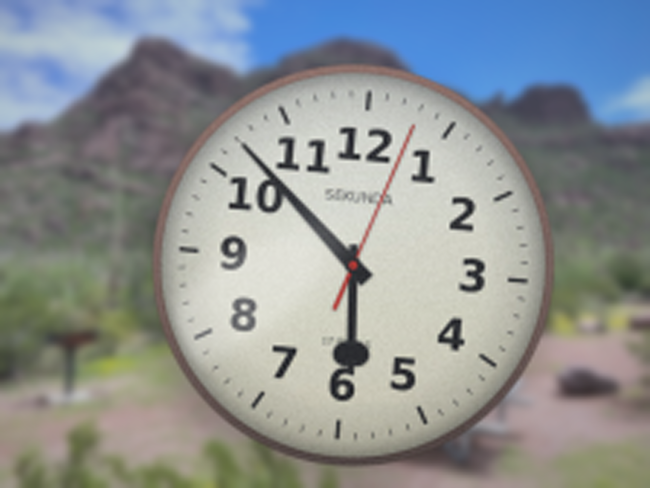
5 h 52 min 03 s
